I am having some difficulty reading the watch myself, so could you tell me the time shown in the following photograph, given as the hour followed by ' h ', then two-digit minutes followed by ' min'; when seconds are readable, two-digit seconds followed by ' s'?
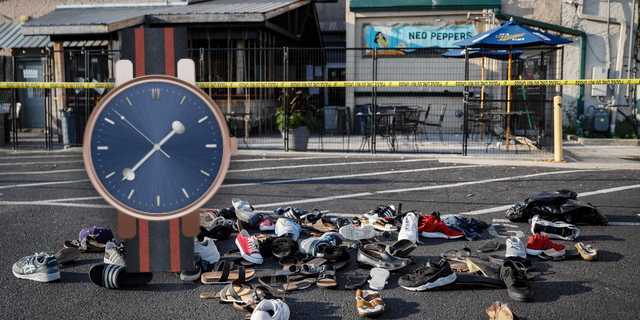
1 h 37 min 52 s
